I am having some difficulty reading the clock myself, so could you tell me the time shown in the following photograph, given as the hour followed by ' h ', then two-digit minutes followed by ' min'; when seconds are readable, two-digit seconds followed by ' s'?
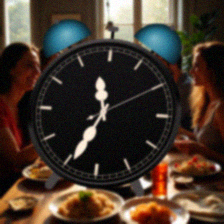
11 h 34 min 10 s
